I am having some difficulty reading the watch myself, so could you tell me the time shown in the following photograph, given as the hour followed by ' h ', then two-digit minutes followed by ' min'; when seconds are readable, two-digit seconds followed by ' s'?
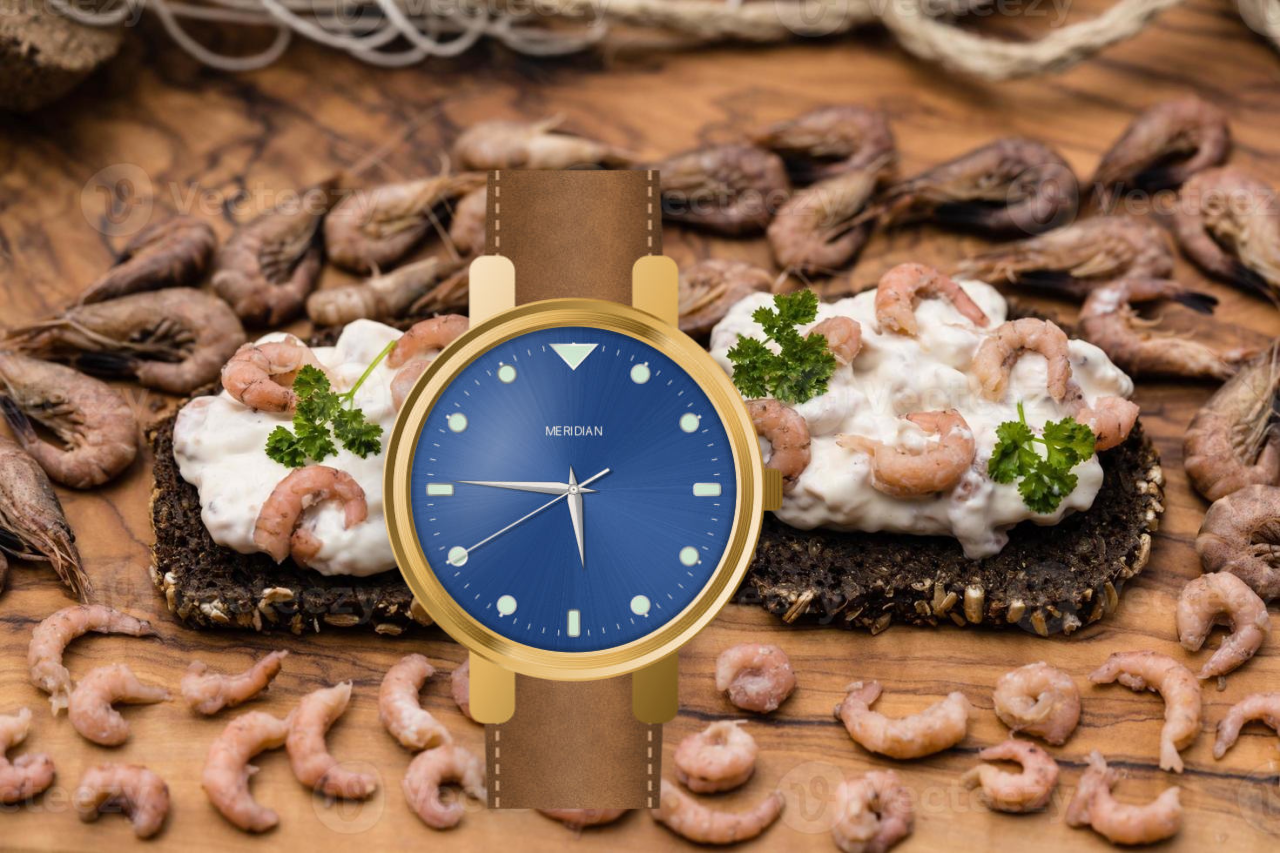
5 h 45 min 40 s
